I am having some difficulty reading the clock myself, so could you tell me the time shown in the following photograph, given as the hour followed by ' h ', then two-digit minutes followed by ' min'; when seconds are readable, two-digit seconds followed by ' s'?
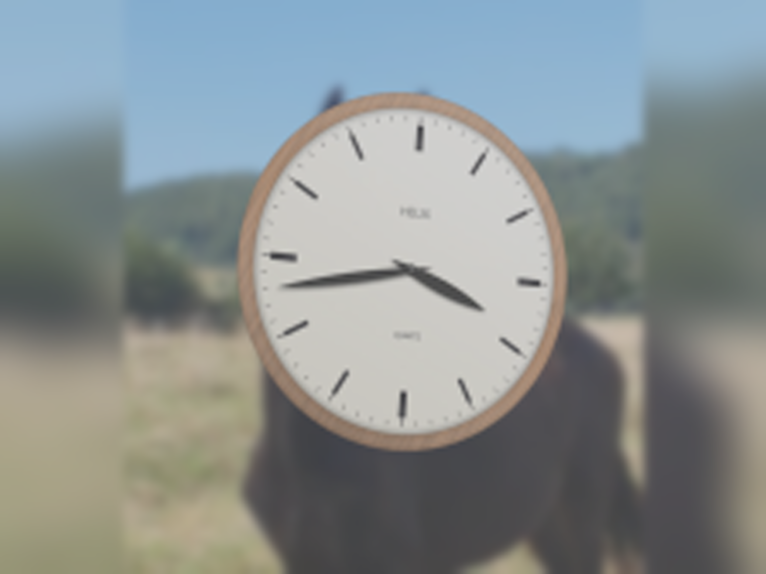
3 h 43 min
